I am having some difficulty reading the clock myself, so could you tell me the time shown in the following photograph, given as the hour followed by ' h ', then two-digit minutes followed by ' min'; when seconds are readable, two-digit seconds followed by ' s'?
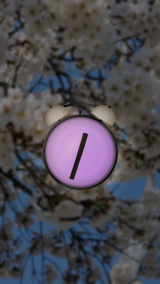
12 h 33 min
